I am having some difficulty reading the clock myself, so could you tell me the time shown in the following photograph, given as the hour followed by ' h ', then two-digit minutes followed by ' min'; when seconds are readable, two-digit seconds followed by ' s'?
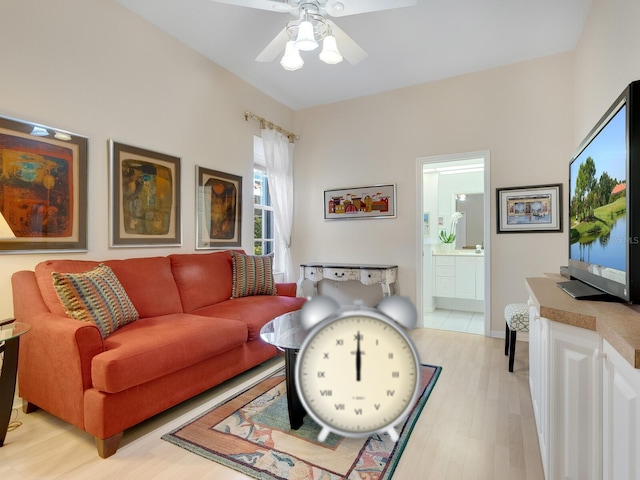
12 h 00 min
